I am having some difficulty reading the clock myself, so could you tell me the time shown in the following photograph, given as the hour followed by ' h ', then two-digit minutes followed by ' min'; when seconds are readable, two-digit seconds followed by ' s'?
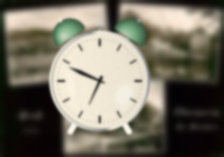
6 h 49 min
